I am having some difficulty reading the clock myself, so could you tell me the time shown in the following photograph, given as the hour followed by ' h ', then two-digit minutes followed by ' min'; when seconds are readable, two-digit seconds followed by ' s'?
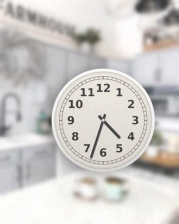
4 h 33 min
